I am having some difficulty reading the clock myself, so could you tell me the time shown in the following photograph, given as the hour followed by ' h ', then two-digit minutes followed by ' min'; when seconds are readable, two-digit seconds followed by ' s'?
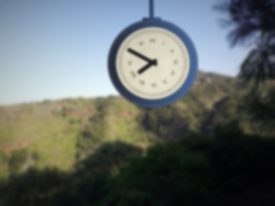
7 h 50 min
